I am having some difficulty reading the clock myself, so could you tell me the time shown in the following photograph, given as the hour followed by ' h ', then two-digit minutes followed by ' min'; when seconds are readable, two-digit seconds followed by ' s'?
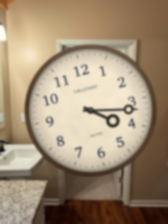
4 h 17 min
